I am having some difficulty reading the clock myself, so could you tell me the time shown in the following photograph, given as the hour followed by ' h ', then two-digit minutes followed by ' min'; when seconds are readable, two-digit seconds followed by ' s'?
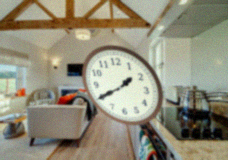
1 h 40 min
